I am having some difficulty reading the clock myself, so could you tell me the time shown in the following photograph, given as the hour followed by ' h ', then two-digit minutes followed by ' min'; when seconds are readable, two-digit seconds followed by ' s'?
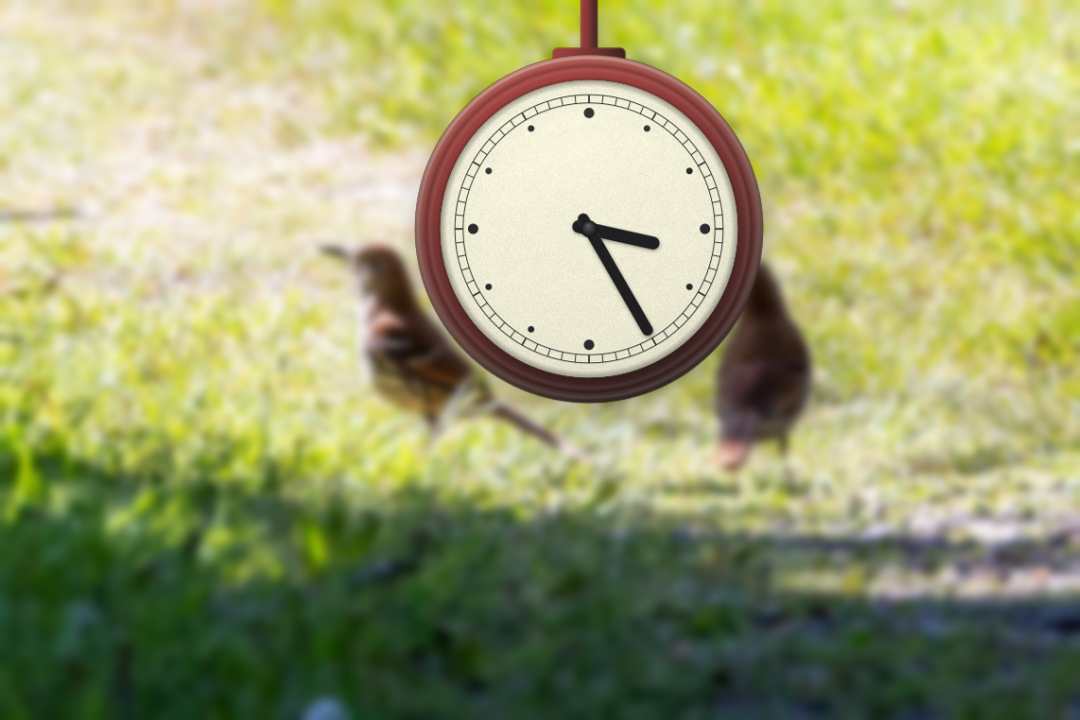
3 h 25 min
